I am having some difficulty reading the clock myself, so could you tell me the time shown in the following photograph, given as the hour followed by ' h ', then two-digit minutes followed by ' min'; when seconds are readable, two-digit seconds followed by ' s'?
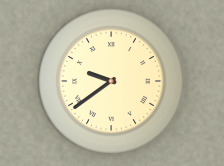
9 h 39 min
